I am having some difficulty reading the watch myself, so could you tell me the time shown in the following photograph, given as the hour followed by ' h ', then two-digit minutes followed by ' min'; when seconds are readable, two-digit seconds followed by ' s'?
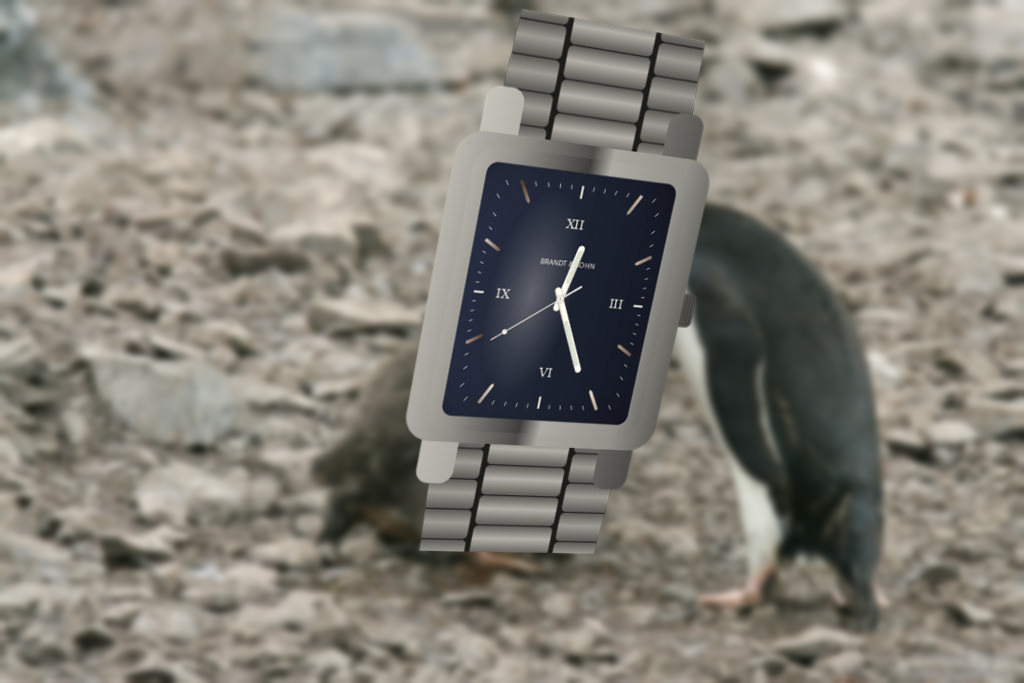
12 h 25 min 39 s
